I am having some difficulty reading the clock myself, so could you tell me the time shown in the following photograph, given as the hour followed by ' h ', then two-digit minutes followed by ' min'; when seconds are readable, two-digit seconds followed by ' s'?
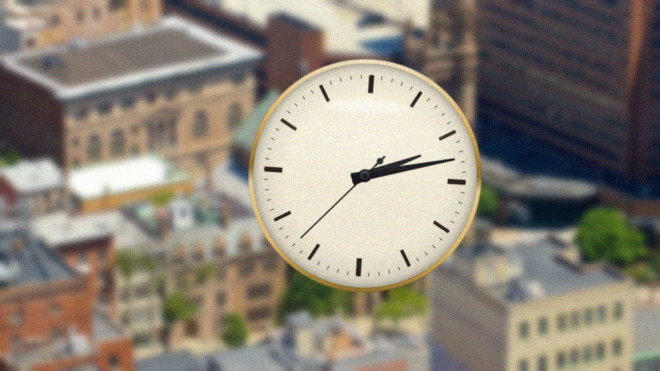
2 h 12 min 37 s
